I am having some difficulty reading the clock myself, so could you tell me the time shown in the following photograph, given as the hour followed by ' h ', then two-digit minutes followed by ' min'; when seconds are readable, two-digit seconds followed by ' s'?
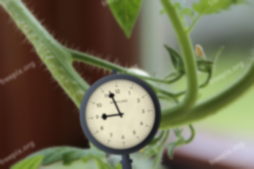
8 h 57 min
